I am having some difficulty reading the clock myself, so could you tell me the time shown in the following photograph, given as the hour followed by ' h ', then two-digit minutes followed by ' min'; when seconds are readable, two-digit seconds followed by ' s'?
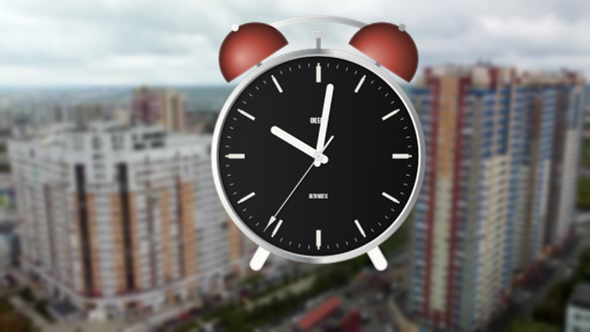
10 h 01 min 36 s
